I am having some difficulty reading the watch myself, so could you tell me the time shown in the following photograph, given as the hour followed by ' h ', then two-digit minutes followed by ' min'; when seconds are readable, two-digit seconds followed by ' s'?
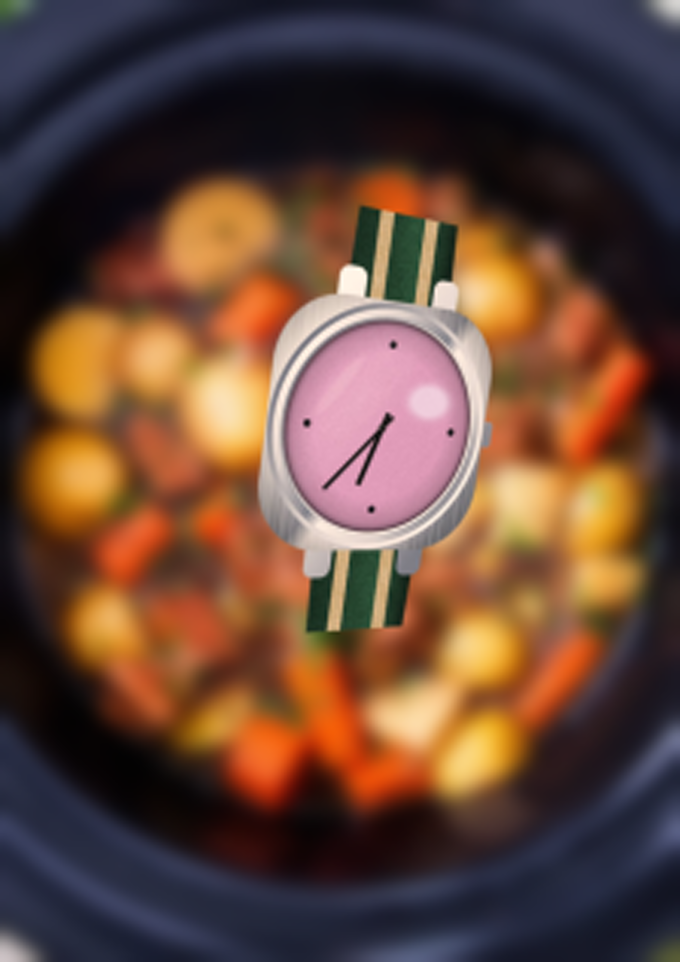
6 h 37 min
